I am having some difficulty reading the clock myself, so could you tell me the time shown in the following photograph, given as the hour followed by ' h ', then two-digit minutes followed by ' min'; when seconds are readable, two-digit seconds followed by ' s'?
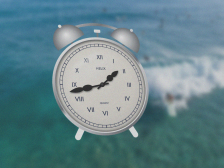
1 h 43 min
